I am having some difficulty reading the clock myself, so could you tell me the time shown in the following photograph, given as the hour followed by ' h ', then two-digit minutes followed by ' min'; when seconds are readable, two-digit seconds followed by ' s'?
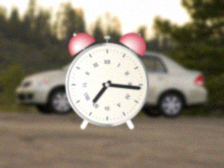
7 h 16 min
